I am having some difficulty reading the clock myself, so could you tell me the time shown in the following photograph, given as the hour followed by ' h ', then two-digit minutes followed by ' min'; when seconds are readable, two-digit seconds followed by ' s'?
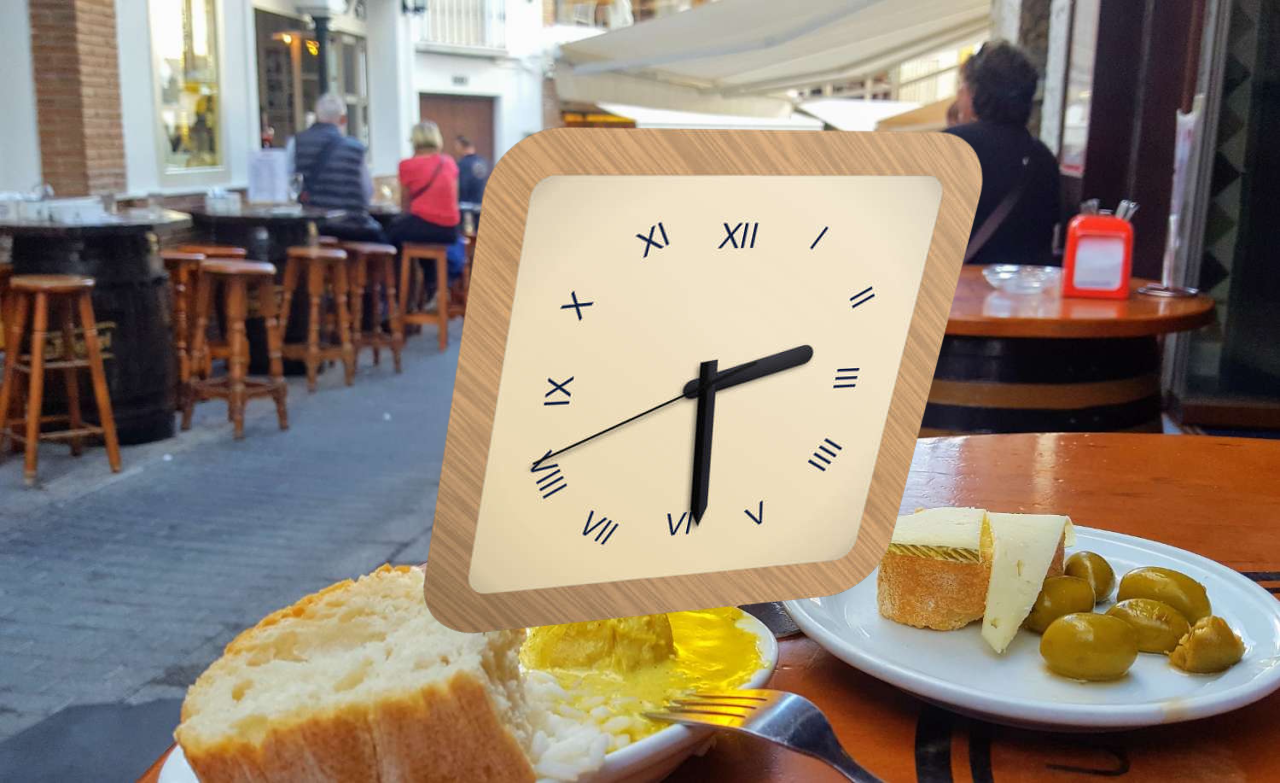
2 h 28 min 41 s
